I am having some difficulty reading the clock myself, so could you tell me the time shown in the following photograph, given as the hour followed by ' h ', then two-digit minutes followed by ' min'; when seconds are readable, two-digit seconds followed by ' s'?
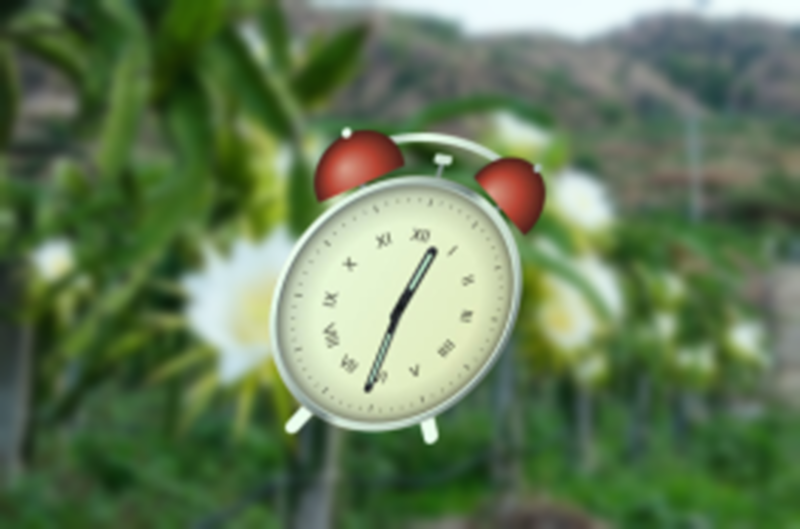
12 h 31 min
